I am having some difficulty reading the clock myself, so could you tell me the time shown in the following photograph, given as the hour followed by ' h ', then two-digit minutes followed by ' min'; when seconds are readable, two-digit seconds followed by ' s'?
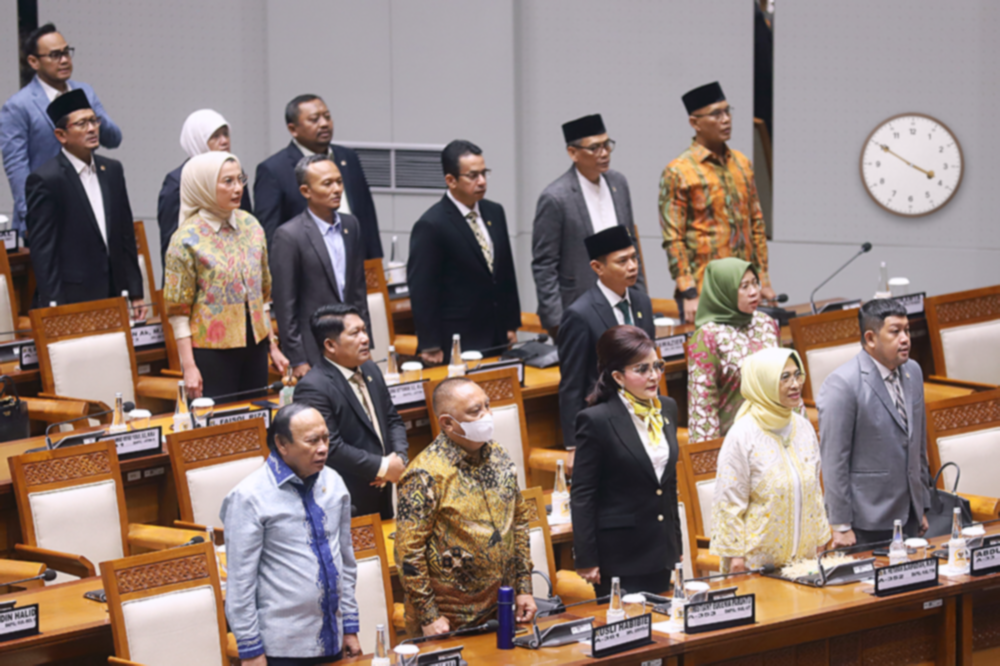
3 h 50 min
